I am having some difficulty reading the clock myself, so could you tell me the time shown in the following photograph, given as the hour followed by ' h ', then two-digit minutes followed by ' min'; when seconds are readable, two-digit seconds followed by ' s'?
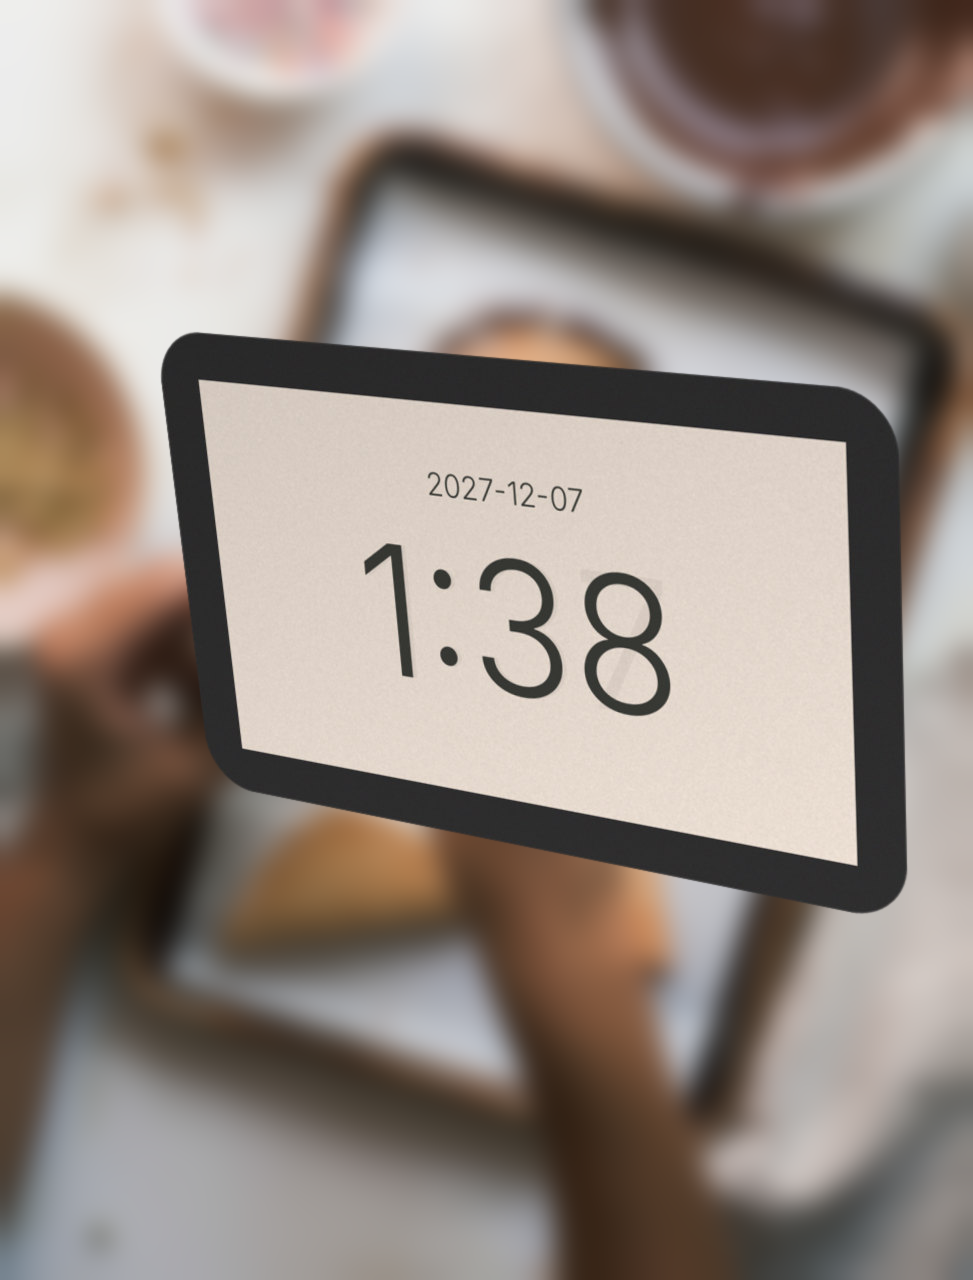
1 h 38 min
